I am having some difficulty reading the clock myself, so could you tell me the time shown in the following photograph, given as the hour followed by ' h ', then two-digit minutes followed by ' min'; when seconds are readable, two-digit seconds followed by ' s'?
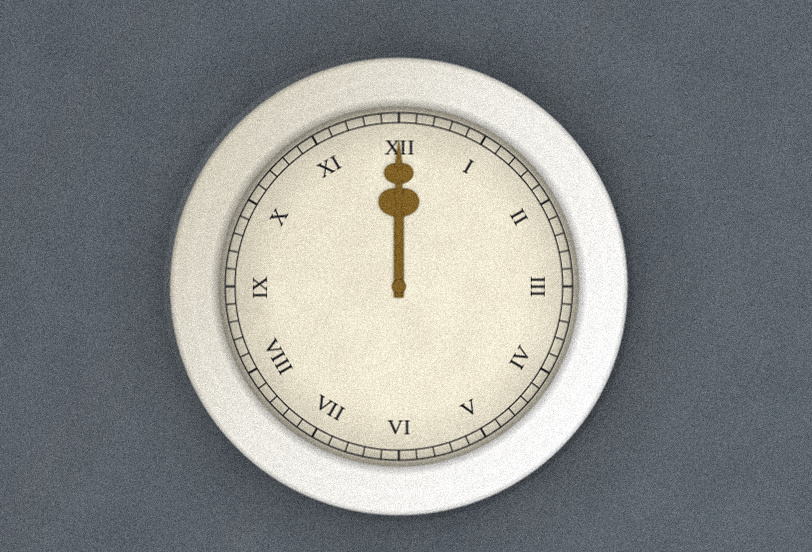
12 h 00 min
